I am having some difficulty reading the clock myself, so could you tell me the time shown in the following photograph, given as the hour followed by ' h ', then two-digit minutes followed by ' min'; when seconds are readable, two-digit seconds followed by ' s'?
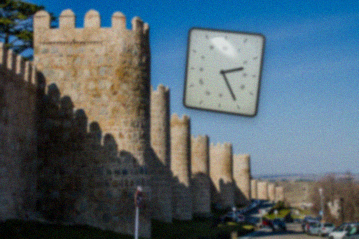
2 h 25 min
